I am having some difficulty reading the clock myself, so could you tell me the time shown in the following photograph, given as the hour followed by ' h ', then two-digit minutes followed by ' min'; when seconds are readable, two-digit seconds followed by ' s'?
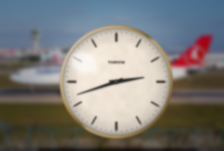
2 h 42 min
